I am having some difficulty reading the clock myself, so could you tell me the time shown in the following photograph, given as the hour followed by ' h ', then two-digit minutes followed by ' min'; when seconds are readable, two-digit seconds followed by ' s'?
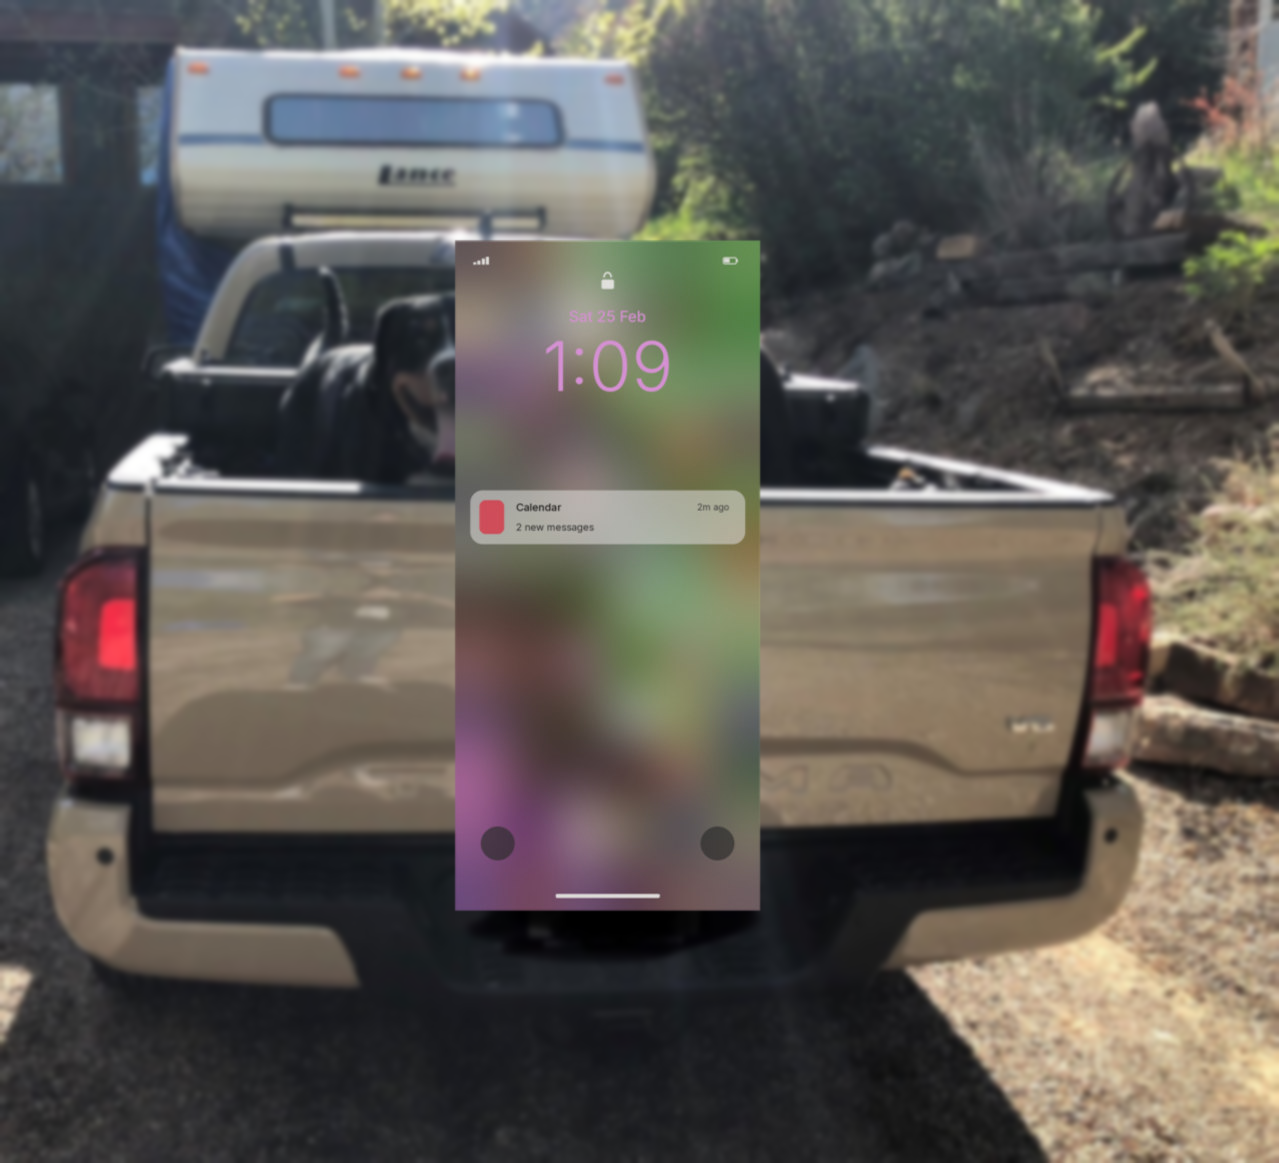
1 h 09 min
